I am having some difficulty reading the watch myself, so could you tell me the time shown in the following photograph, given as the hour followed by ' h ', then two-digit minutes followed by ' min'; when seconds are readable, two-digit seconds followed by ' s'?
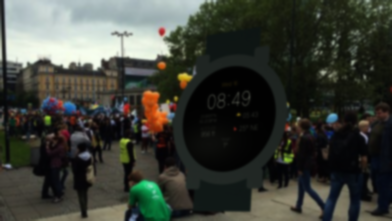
8 h 49 min
